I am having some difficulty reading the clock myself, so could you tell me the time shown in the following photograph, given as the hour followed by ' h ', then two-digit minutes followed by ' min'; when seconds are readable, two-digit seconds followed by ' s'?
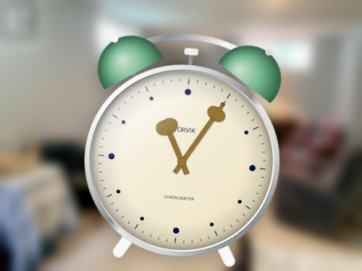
11 h 05 min
